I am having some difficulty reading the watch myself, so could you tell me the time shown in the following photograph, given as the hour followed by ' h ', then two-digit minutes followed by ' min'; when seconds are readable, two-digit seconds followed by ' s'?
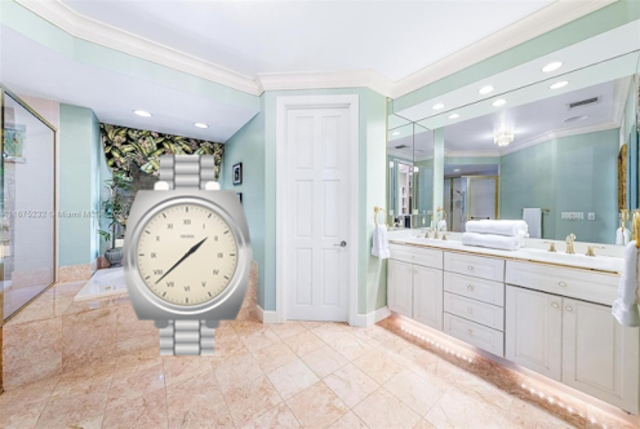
1 h 38 min
